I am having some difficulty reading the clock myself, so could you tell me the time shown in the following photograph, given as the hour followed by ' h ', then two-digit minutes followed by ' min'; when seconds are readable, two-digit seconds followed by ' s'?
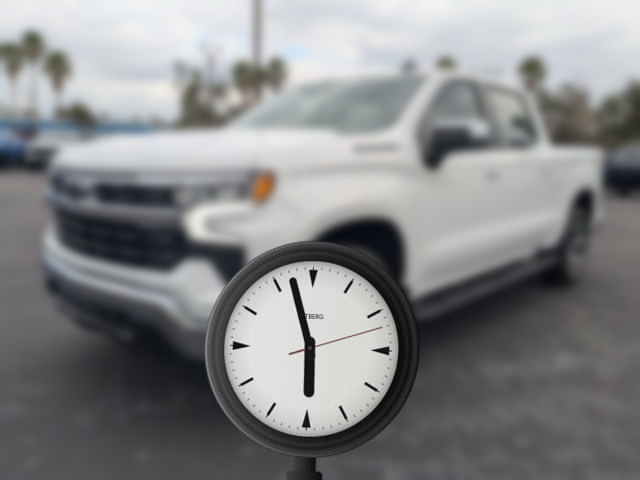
5 h 57 min 12 s
